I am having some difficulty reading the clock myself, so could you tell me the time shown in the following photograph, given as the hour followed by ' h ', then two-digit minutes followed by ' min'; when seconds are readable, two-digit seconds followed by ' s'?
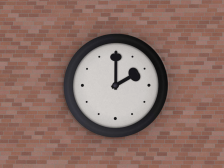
2 h 00 min
